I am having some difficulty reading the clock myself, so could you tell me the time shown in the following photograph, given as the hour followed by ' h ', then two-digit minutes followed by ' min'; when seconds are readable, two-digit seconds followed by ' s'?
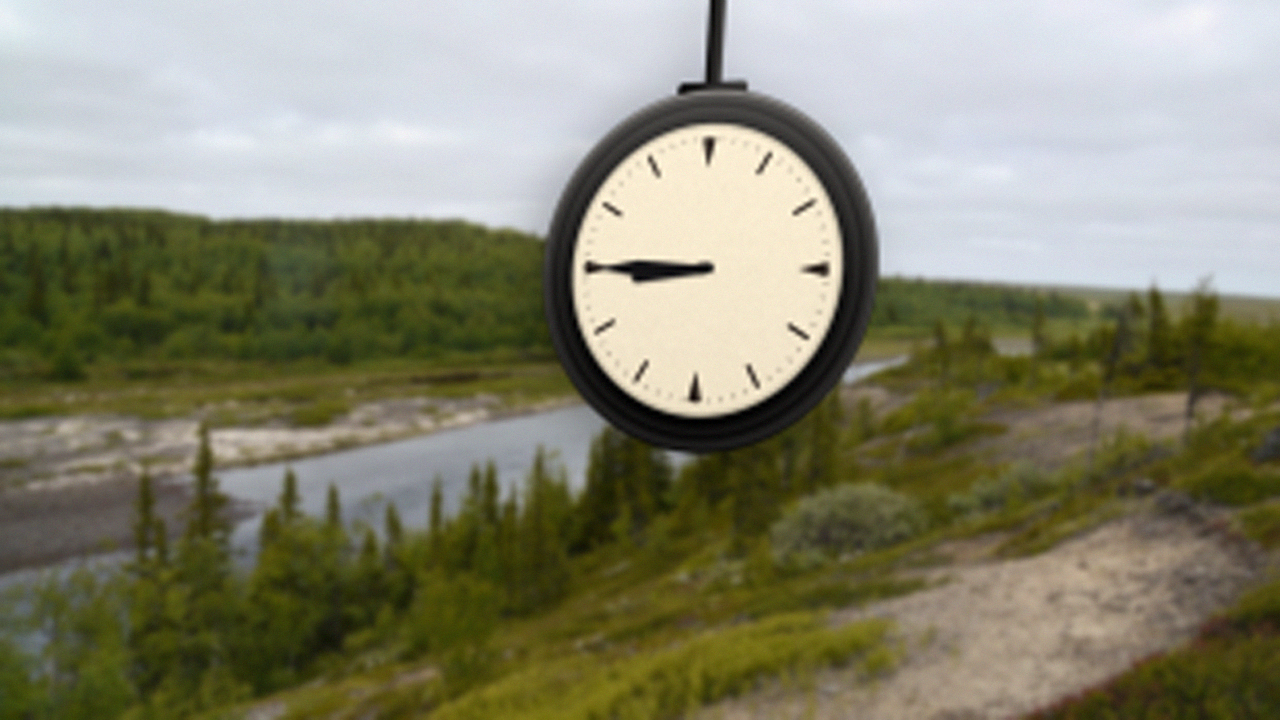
8 h 45 min
